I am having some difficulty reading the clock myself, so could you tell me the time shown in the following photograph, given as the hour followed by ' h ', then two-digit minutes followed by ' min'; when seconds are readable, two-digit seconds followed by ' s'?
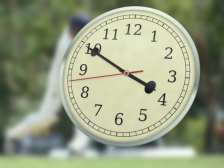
3 h 49 min 43 s
